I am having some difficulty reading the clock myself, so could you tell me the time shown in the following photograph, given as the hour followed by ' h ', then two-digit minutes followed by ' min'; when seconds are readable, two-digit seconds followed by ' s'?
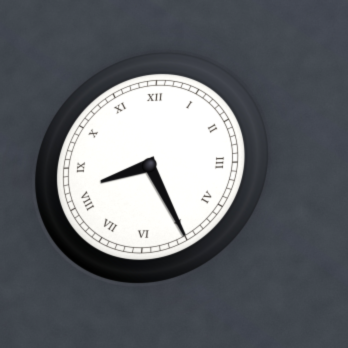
8 h 25 min
